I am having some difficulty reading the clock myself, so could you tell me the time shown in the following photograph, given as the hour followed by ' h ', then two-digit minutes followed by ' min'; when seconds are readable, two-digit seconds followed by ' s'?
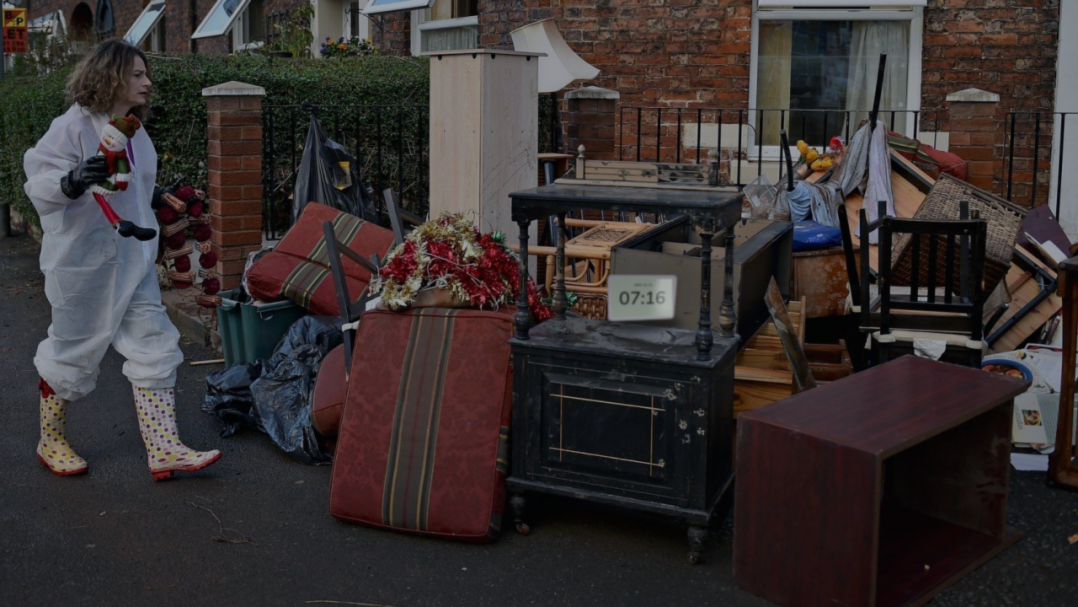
7 h 16 min
